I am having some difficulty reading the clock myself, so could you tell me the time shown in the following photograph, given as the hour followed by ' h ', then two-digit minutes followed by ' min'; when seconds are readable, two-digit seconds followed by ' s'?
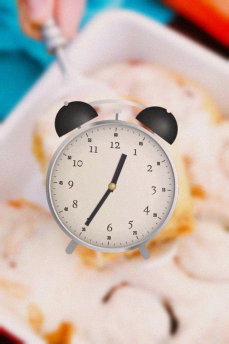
12 h 35 min
